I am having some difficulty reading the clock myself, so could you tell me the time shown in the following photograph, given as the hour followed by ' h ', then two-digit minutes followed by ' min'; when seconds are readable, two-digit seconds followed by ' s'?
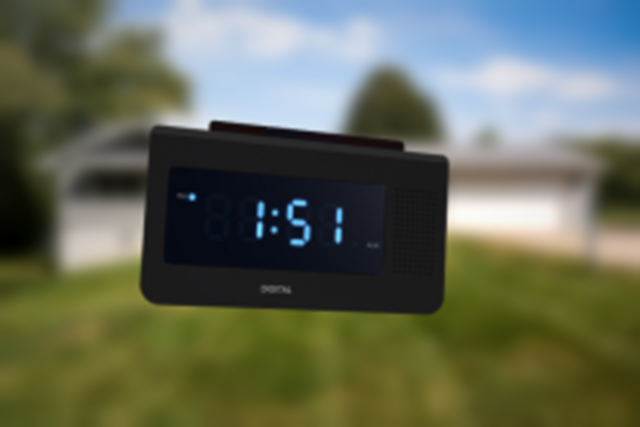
1 h 51 min
